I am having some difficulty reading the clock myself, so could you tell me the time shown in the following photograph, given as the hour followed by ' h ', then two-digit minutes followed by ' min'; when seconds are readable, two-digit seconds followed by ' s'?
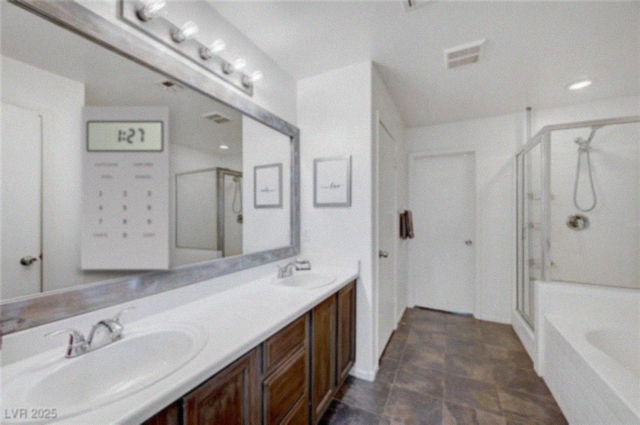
1 h 27 min
